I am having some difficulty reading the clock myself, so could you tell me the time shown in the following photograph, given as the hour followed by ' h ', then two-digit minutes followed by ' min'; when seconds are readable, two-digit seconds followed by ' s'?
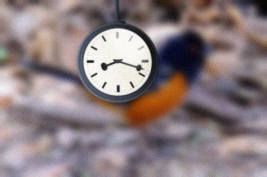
8 h 18 min
